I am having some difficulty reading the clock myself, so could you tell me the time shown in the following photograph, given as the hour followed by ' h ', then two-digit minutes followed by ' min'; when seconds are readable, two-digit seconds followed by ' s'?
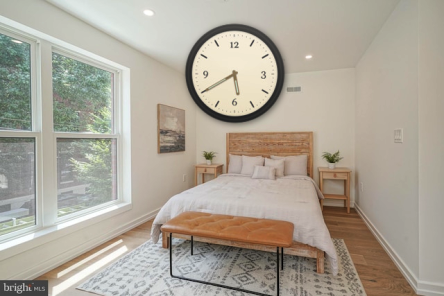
5 h 40 min
